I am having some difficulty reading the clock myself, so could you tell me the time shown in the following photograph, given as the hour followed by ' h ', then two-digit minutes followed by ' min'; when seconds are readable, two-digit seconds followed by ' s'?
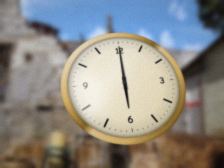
6 h 00 min
